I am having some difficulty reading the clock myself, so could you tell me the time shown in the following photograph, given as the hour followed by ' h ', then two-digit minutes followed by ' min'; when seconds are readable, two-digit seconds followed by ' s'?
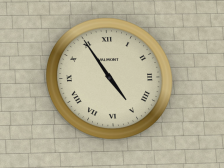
4 h 55 min
